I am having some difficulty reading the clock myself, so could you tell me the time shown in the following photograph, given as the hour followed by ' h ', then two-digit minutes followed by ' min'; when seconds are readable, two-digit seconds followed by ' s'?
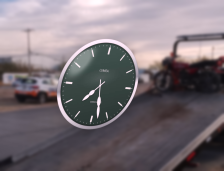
7 h 28 min
